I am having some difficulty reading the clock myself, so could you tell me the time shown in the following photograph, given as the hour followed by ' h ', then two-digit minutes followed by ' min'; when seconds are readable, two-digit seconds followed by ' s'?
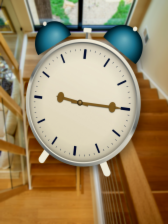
9 h 15 min
